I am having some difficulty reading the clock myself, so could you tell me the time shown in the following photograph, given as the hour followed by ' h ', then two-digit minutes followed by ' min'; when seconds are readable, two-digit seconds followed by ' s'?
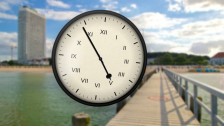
4 h 54 min
